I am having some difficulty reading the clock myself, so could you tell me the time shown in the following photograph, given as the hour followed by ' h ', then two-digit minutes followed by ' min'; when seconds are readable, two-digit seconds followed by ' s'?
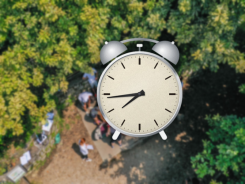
7 h 44 min
